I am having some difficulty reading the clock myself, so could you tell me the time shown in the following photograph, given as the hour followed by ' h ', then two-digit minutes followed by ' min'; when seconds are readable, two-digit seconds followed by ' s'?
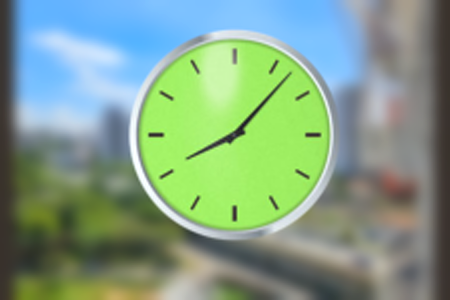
8 h 07 min
